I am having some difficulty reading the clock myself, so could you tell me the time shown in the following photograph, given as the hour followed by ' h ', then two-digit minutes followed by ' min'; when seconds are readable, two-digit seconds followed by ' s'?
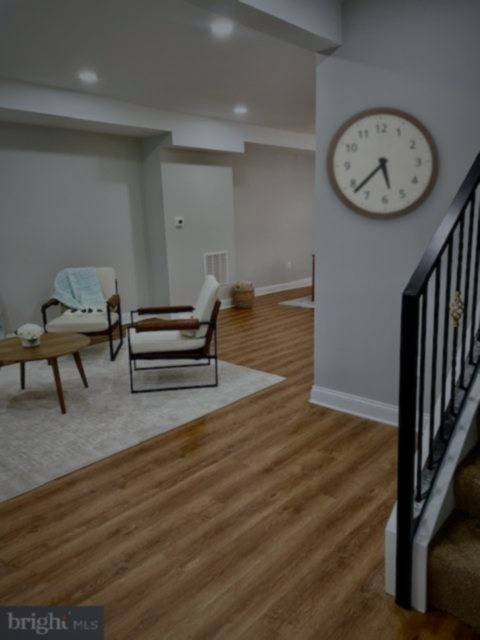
5 h 38 min
